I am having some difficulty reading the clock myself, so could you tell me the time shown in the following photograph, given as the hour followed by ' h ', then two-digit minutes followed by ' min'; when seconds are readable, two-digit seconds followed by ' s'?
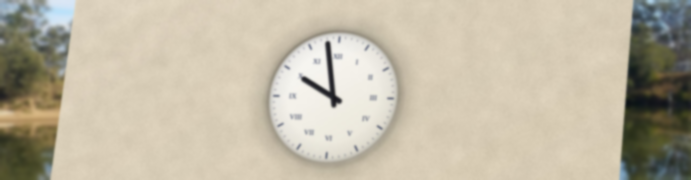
9 h 58 min
